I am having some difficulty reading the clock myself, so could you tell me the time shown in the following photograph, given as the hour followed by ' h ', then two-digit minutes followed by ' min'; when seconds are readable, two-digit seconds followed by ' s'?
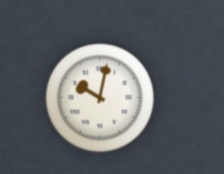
10 h 02 min
